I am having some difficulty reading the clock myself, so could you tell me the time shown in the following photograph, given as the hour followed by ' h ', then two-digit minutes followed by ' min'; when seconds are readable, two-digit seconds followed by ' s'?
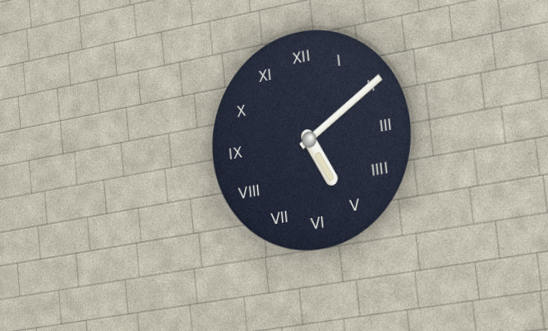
5 h 10 min
